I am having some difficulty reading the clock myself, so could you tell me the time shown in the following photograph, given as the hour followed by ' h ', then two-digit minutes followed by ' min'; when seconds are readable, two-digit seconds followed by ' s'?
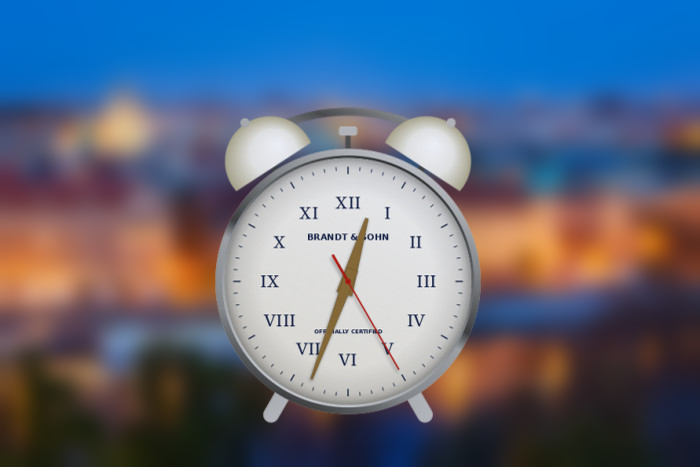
12 h 33 min 25 s
